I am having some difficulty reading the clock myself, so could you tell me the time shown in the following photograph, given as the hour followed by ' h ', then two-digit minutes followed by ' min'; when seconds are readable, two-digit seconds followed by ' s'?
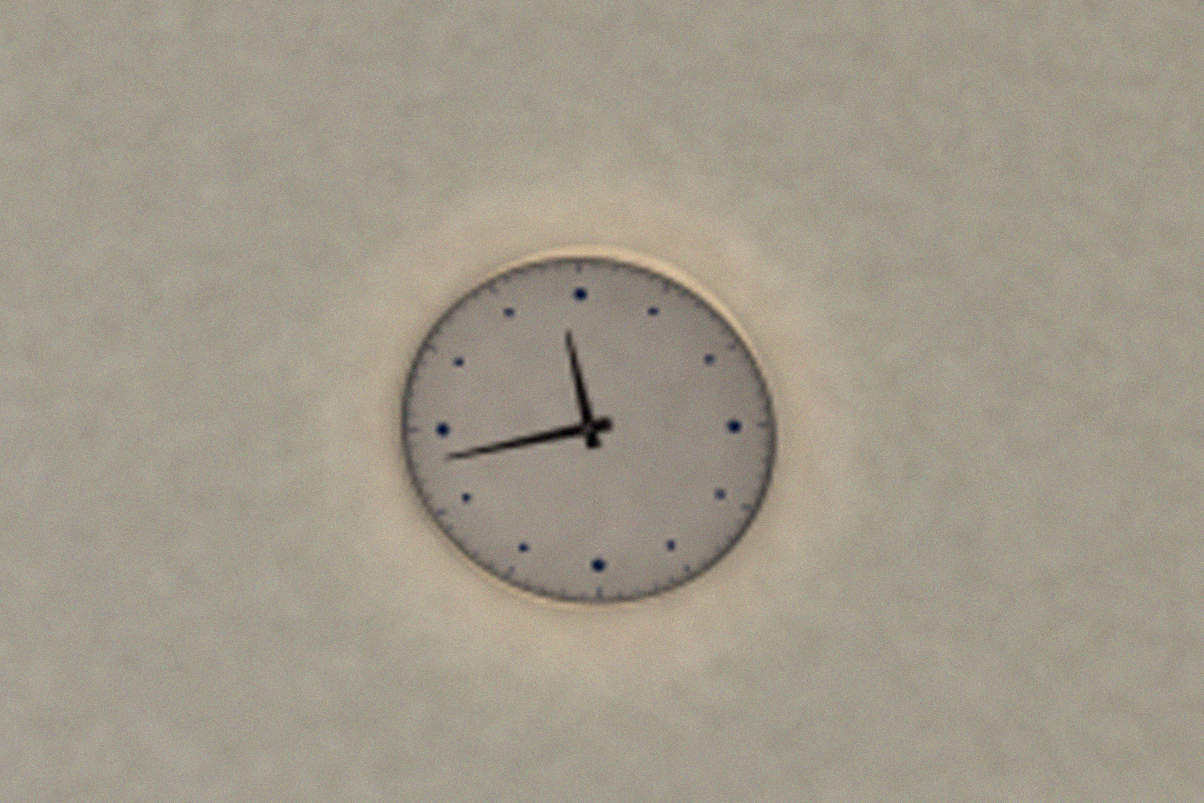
11 h 43 min
